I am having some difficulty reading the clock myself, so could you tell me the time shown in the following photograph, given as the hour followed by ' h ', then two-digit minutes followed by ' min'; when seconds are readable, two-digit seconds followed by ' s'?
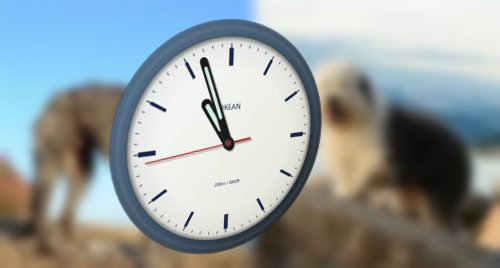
10 h 56 min 44 s
